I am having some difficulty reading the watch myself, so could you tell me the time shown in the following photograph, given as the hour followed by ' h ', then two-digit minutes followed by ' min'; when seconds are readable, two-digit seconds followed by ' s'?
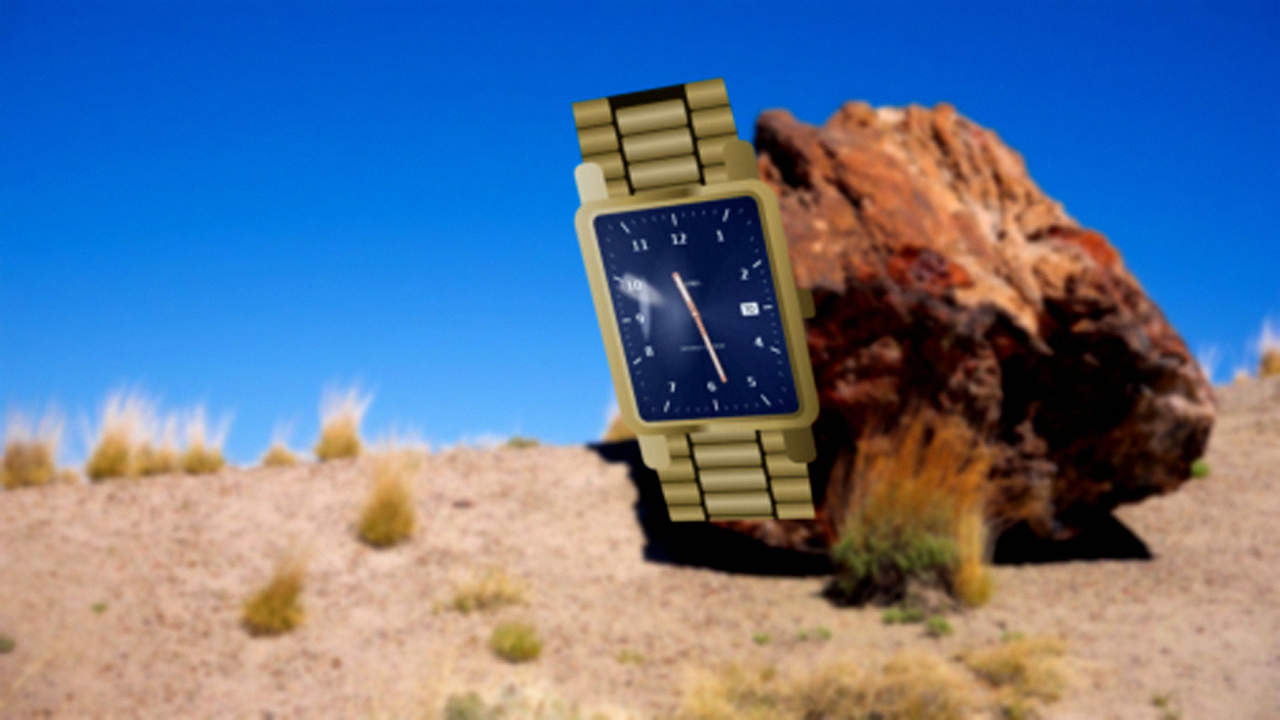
11 h 28 min
